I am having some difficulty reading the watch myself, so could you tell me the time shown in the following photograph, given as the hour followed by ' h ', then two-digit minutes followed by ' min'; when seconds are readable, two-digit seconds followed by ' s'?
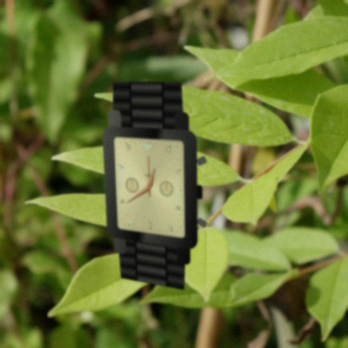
12 h 39 min
